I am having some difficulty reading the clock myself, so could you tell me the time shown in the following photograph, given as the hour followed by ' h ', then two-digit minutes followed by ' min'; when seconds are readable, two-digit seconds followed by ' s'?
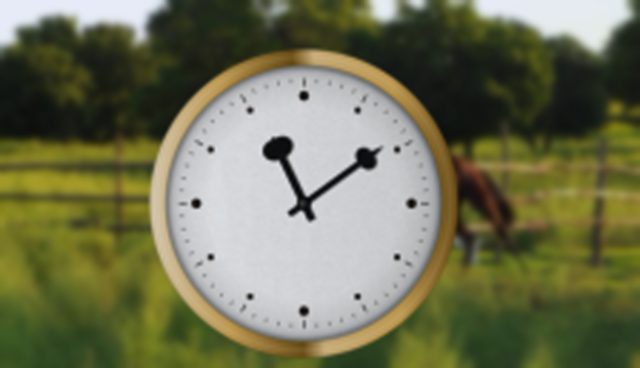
11 h 09 min
